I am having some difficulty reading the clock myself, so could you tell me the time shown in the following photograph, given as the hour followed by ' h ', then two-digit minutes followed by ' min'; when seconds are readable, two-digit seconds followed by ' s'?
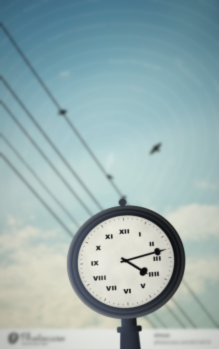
4 h 13 min
